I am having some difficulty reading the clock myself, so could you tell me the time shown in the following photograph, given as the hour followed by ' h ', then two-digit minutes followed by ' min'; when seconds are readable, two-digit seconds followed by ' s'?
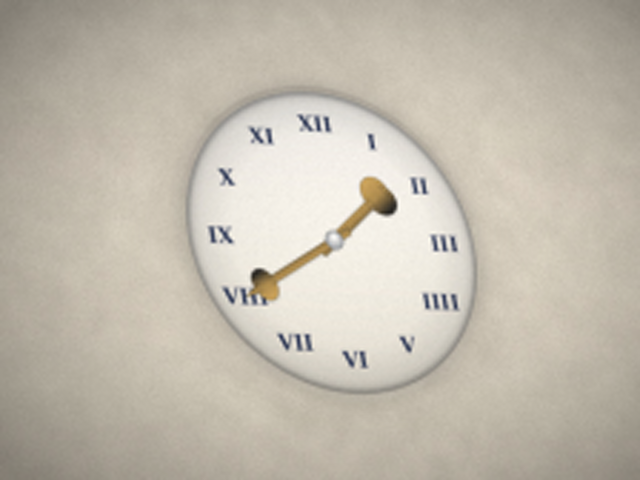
1 h 40 min
